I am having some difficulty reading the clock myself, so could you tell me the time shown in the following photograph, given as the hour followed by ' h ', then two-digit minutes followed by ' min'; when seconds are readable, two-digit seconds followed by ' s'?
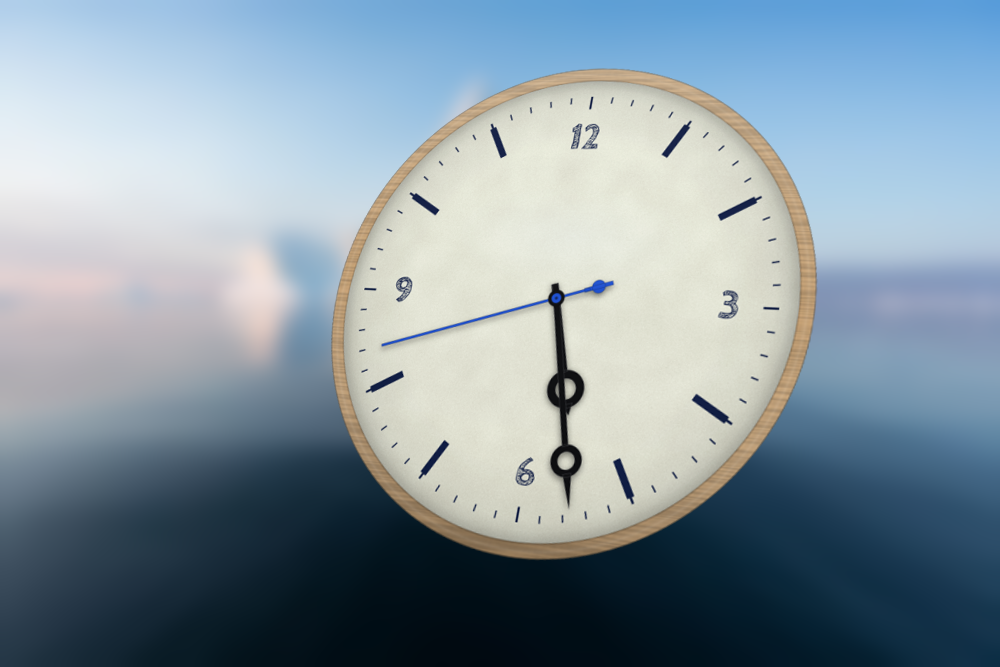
5 h 27 min 42 s
